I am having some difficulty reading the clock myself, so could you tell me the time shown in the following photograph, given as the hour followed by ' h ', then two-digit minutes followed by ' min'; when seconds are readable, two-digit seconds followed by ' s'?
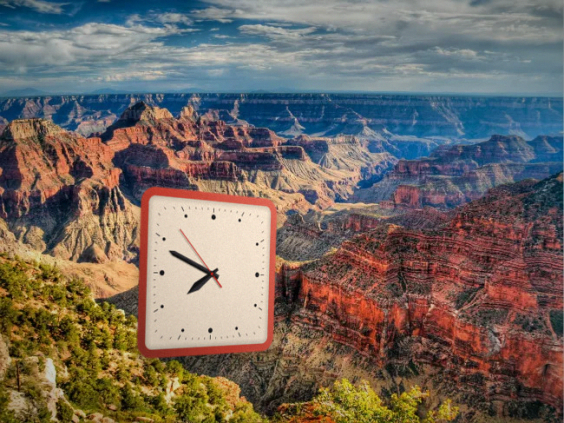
7 h 48 min 53 s
